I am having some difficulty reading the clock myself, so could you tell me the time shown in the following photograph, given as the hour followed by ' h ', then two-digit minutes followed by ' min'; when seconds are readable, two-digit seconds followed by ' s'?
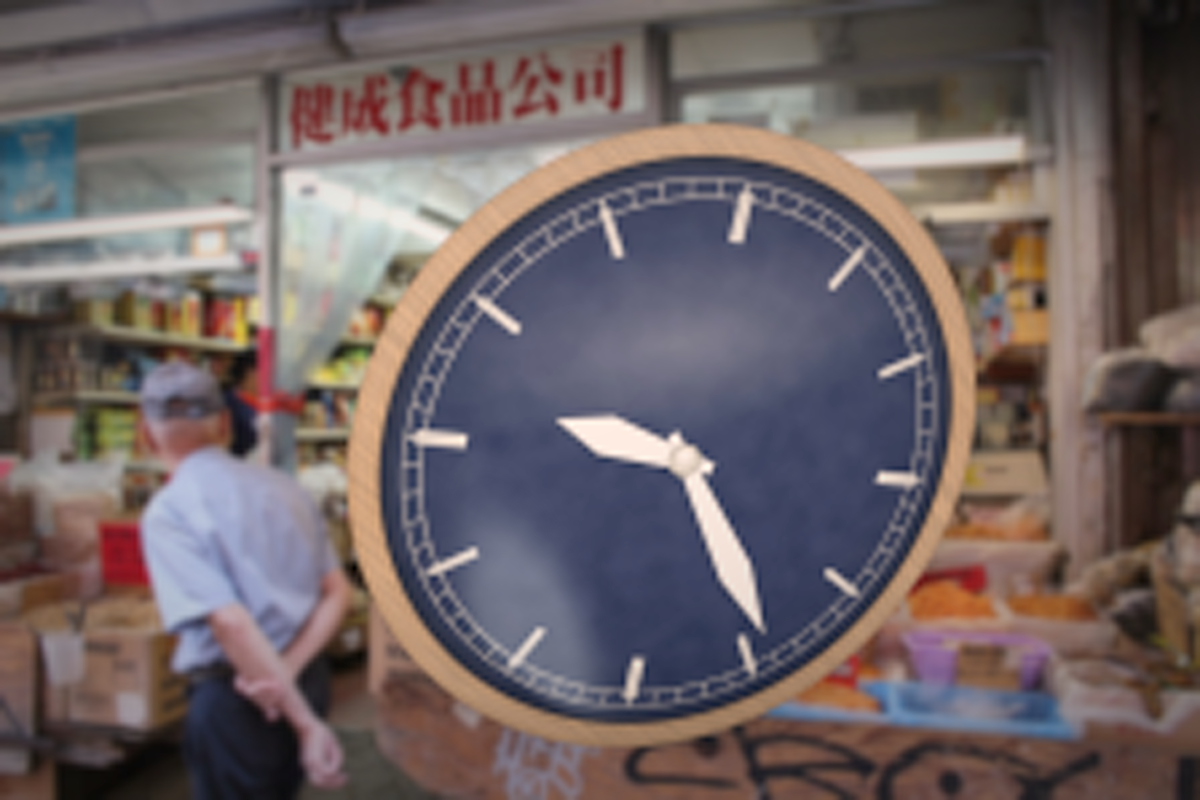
9 h 24 min
